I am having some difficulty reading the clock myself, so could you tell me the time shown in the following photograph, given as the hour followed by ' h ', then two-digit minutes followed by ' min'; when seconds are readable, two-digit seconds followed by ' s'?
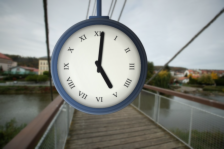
5 h 01 min
